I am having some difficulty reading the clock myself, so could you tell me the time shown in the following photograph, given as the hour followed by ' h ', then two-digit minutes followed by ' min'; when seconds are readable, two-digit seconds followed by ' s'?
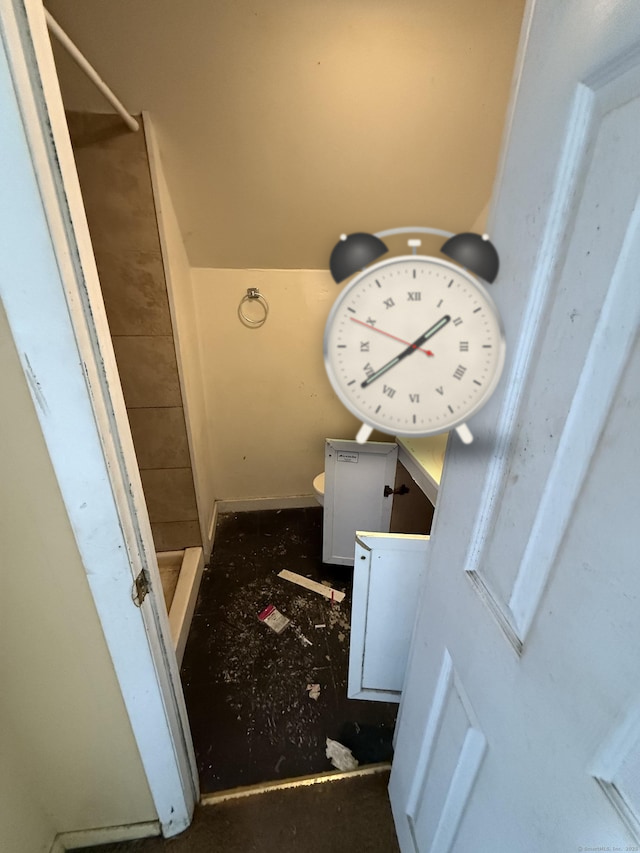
1 h 38 min 49 s
